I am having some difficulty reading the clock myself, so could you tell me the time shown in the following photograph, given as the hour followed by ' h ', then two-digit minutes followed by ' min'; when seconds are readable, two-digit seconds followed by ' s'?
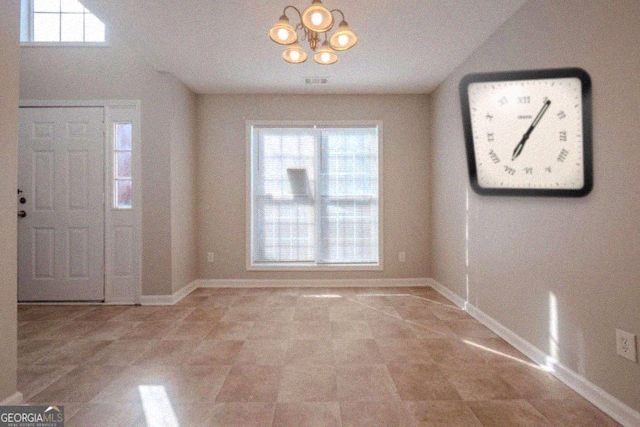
7 h 06 min
